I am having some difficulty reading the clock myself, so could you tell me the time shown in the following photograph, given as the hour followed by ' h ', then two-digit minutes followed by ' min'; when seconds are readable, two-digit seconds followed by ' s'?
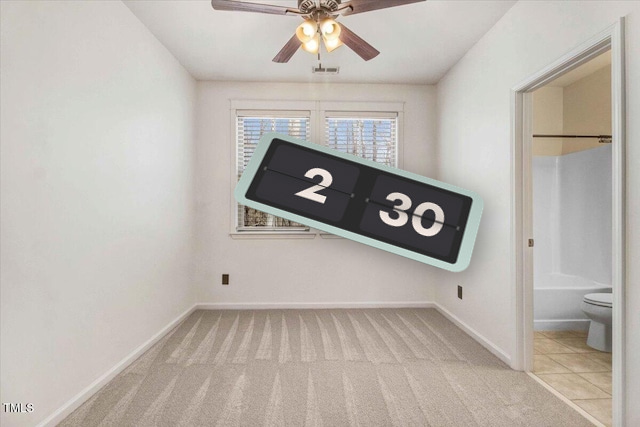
2 h 30 min
